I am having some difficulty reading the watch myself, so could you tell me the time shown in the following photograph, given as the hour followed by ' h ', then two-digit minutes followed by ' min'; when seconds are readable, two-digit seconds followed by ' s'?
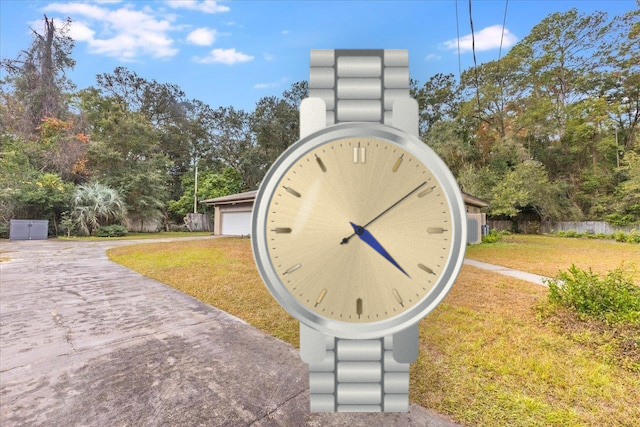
4 h 22 min 09 s
